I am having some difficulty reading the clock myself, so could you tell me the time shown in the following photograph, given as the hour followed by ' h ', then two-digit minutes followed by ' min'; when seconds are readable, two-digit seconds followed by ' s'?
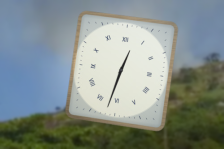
12 h 32 min
